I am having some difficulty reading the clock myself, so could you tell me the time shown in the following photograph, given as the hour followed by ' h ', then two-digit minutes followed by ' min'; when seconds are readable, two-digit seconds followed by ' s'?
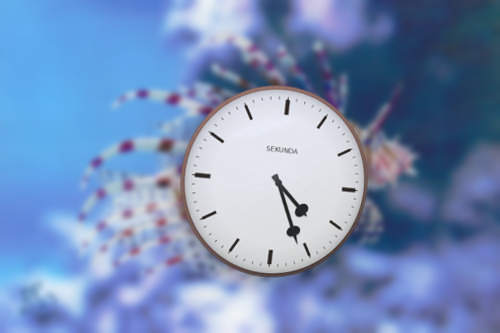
4 h 26 min
